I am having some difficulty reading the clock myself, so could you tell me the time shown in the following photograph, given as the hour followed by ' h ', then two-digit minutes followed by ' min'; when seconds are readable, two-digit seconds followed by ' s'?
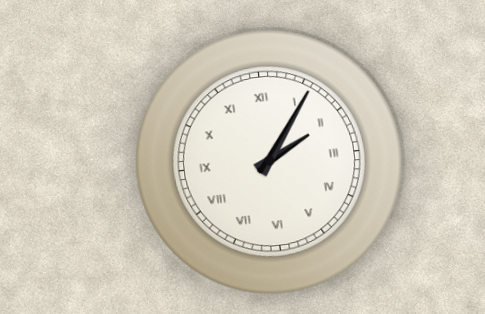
2 h 06 min
